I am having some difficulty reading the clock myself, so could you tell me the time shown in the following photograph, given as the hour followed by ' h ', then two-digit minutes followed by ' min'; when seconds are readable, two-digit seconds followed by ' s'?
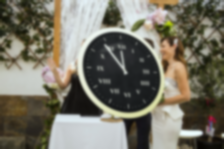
11 h 54 min
